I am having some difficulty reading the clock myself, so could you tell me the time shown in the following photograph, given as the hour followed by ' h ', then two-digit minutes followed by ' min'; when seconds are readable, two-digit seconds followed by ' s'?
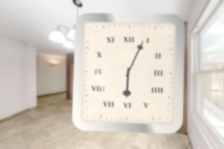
6 h 04 min
